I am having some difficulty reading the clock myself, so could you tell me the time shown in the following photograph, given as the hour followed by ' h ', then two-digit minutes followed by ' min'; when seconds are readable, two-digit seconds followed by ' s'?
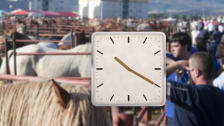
10 h 20 min
